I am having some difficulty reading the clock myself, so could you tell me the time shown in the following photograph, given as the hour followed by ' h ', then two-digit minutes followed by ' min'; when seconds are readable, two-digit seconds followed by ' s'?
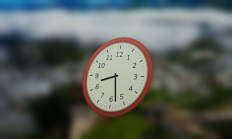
8 h 28 min
